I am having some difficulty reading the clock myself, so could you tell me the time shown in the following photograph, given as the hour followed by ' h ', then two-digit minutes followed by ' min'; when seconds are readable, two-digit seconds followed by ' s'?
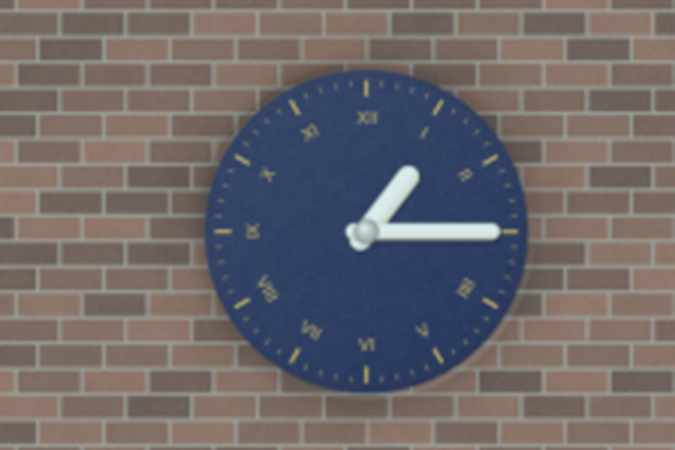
1 h 15 min
